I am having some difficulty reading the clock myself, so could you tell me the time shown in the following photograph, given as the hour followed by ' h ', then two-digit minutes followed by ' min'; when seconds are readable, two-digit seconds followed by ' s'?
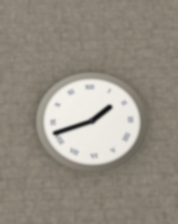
1 h 42 min
